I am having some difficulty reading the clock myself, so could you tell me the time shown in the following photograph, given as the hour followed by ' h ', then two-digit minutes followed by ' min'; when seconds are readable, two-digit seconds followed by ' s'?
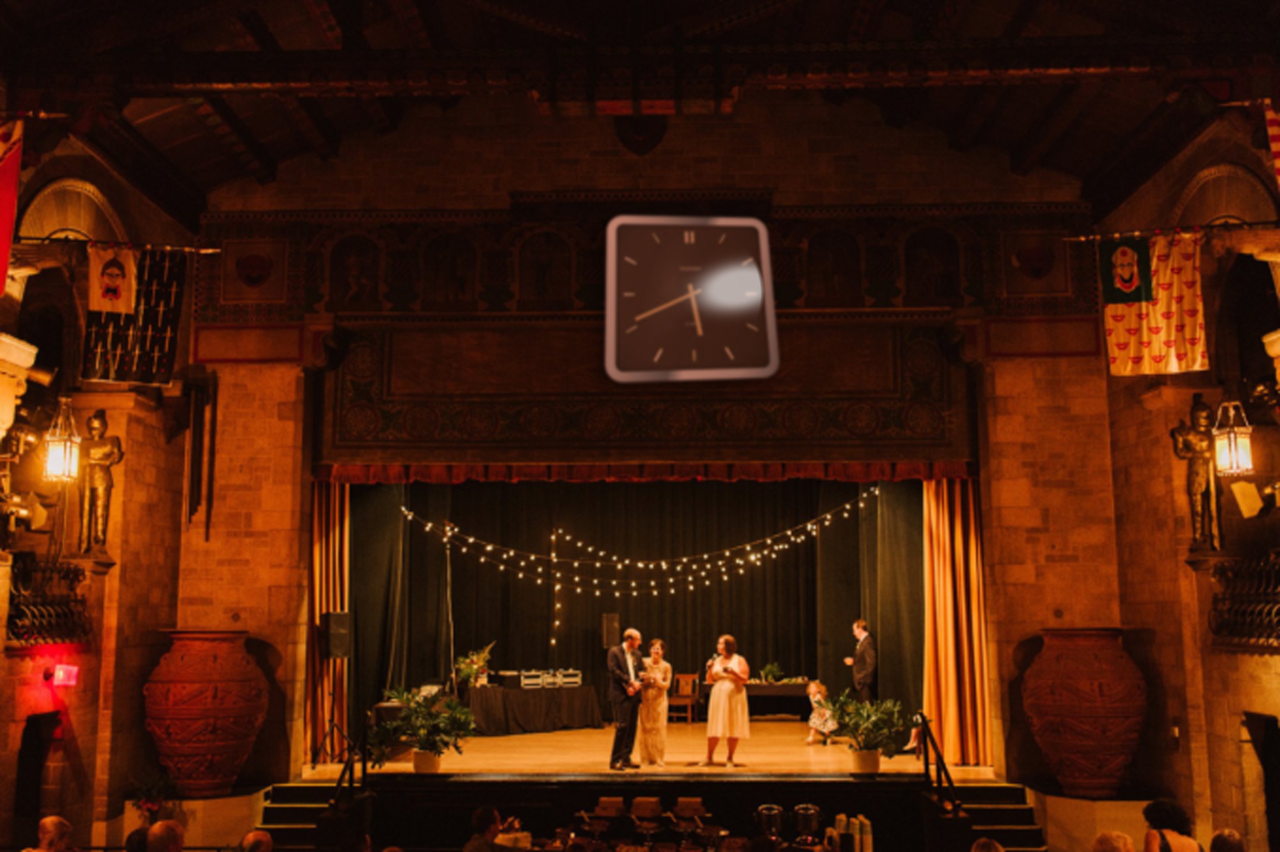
5 h 41 min
